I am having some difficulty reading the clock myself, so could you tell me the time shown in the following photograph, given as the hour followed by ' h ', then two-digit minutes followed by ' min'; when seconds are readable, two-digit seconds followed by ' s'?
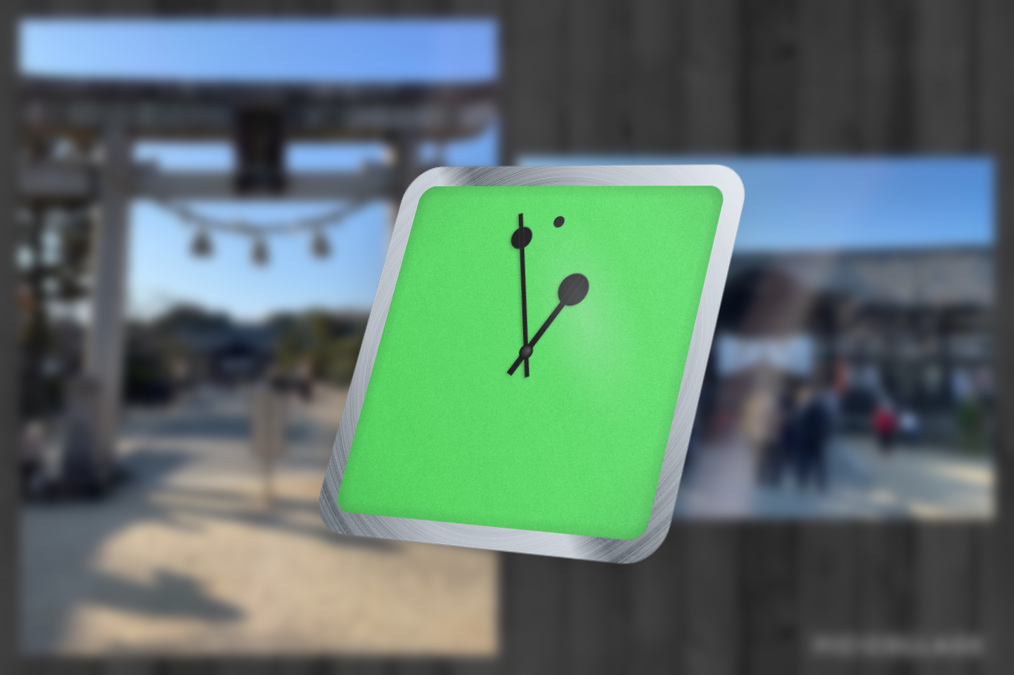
12 h 57 min
